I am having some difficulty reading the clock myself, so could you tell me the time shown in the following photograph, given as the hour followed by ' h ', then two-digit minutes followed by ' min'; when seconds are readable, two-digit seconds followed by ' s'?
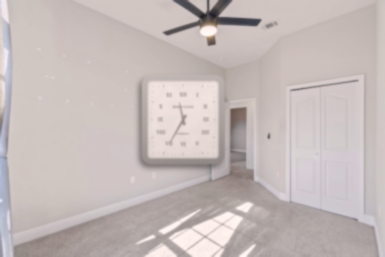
11 h 35 min
